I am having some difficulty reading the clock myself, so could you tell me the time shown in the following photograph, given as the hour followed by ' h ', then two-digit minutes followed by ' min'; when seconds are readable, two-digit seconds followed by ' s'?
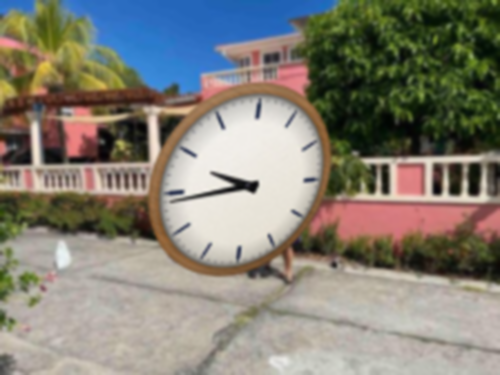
9 h 44 min
